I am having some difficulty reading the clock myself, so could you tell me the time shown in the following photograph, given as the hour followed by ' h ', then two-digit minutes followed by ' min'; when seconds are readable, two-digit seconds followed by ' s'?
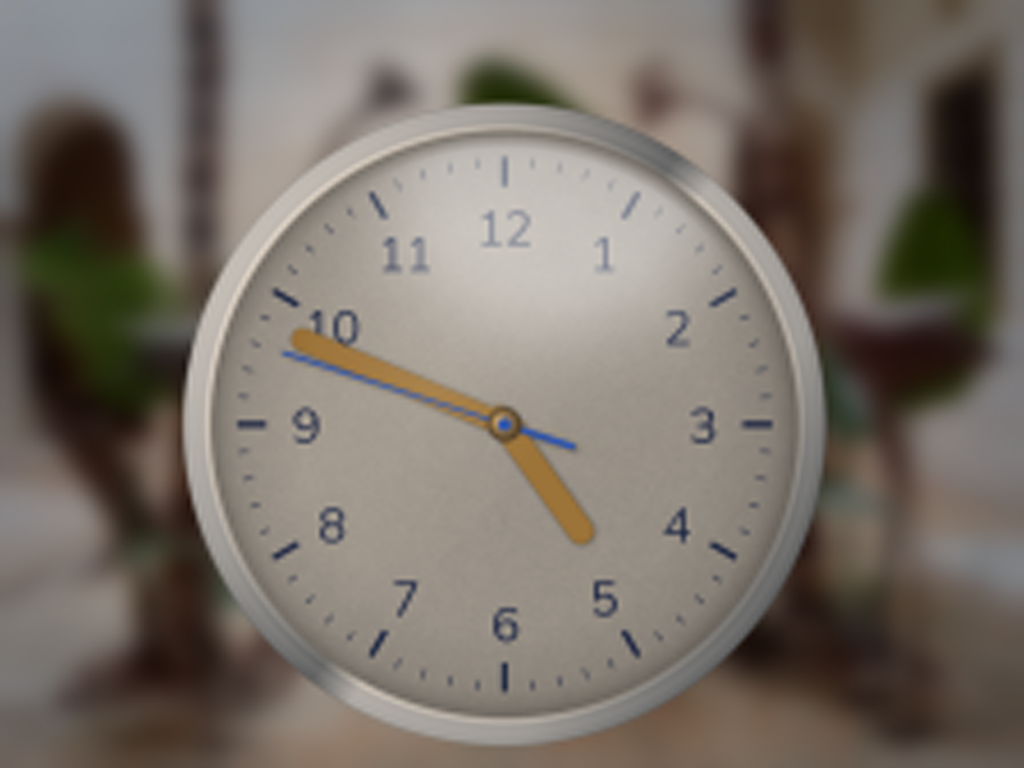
4 h 48 min 48 s
